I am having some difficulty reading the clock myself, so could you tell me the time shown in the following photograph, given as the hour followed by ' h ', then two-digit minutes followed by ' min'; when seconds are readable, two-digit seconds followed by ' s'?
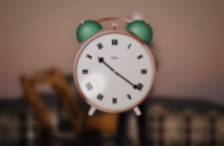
10 h 21 min
